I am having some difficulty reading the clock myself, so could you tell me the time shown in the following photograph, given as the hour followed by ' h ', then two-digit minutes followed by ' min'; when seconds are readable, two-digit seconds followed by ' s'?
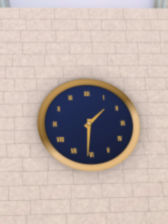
1 h 31 min
